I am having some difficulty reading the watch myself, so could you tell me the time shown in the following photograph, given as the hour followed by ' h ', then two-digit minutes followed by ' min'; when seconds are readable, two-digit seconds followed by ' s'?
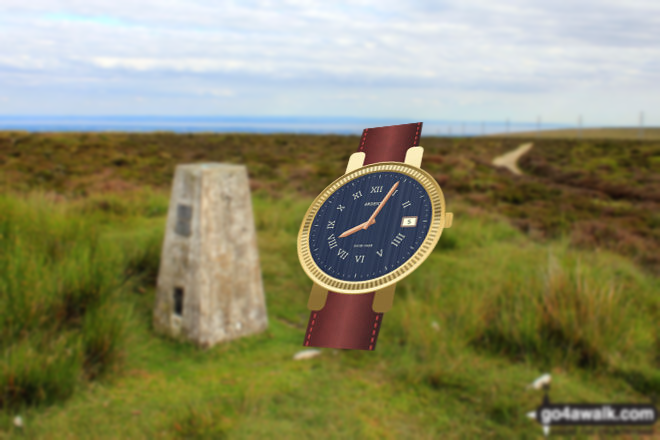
8 h 04 min
